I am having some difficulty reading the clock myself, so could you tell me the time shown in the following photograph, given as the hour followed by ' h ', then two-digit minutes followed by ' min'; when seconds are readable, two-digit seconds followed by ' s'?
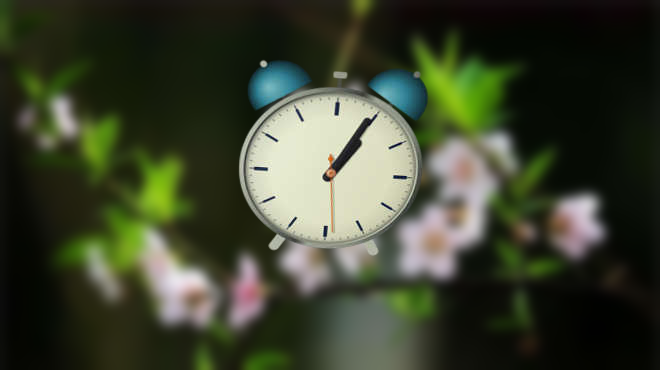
1 h 04 min 29 s
